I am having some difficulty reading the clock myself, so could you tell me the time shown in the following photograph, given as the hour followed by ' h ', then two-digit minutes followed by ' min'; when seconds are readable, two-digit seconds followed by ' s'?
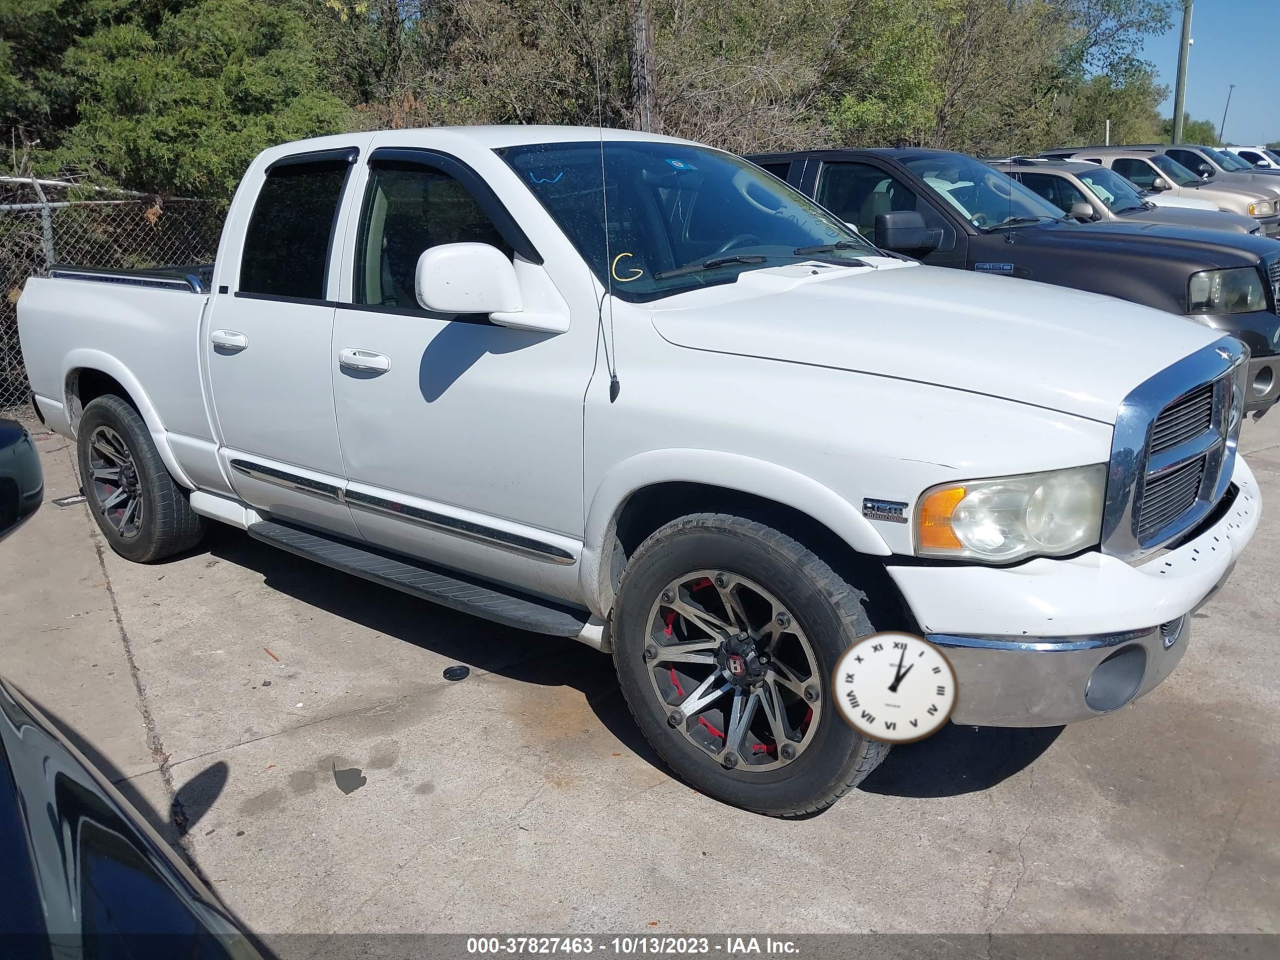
1 h 01 min
